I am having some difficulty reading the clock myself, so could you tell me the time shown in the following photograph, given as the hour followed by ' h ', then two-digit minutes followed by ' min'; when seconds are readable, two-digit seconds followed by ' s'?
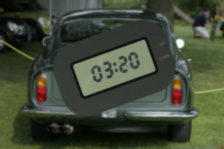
3 h 20 min
